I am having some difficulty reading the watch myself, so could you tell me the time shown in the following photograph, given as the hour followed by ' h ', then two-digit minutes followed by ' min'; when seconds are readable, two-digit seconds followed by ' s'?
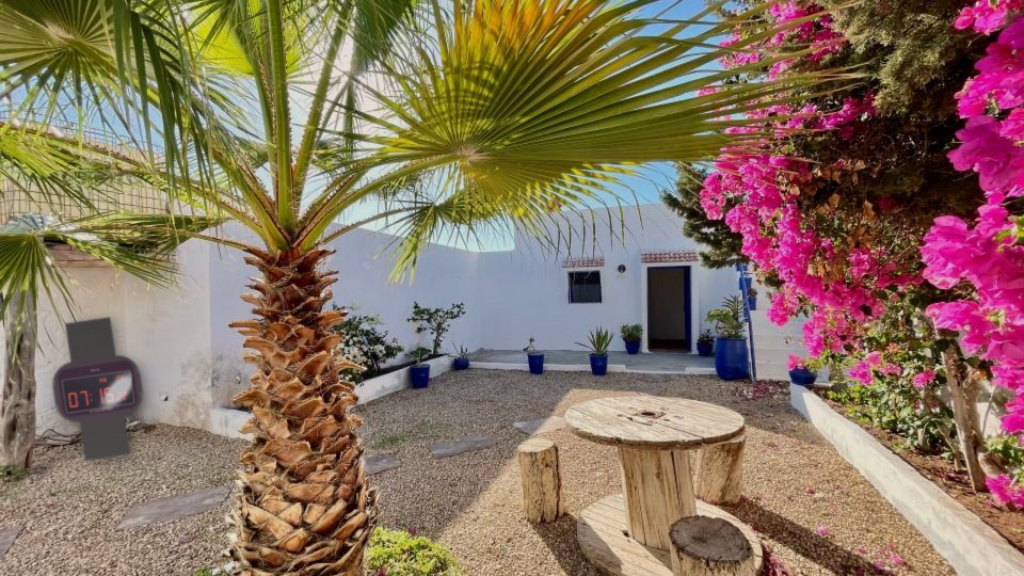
7 h 15 min
